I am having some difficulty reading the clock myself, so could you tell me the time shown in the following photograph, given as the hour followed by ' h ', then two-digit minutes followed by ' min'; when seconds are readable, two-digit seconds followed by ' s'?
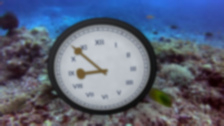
8 h 53 min
